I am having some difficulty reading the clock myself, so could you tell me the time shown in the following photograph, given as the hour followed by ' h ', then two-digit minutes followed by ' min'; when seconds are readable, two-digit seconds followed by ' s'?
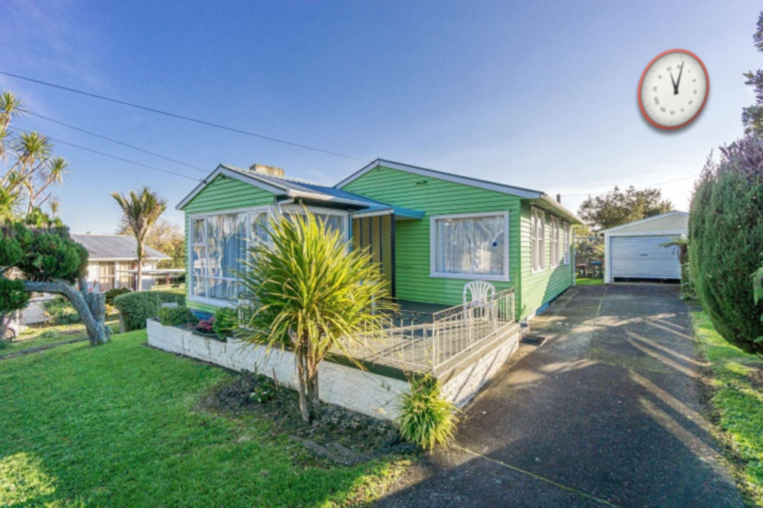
11 h 01 min
